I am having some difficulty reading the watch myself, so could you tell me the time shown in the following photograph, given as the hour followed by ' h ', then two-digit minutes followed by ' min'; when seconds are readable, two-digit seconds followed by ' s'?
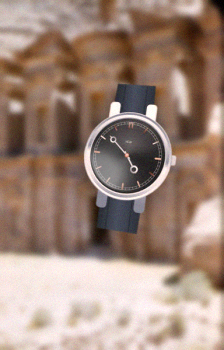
4 h 52 min
